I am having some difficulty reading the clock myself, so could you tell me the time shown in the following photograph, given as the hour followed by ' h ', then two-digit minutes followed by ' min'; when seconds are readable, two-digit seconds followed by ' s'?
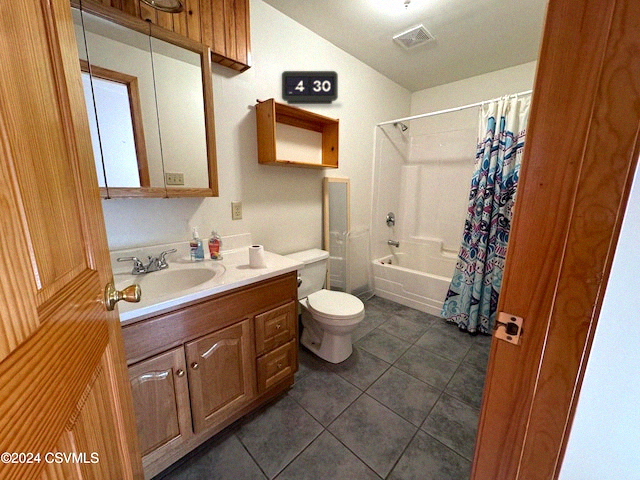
4 h 30 min
